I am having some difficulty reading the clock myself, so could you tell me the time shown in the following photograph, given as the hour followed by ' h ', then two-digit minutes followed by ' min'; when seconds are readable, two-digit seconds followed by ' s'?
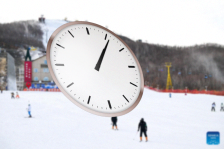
1 h 06 min
